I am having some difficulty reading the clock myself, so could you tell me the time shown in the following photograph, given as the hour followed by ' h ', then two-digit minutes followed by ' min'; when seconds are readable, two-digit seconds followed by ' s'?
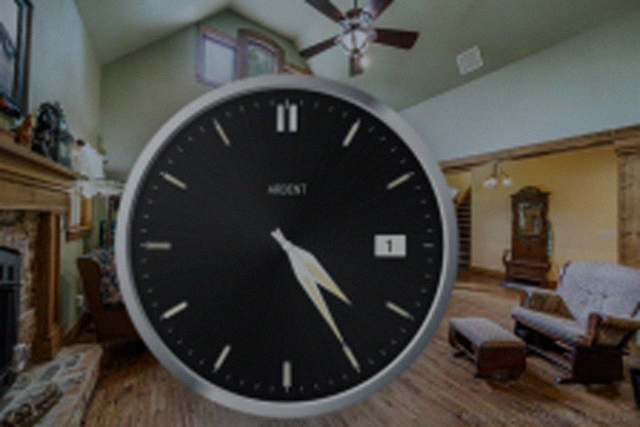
4 h 25 min
